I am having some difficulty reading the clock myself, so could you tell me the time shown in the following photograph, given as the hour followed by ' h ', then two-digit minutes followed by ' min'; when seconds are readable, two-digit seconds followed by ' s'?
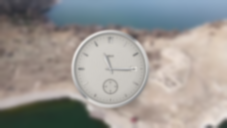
11 h 15 min
